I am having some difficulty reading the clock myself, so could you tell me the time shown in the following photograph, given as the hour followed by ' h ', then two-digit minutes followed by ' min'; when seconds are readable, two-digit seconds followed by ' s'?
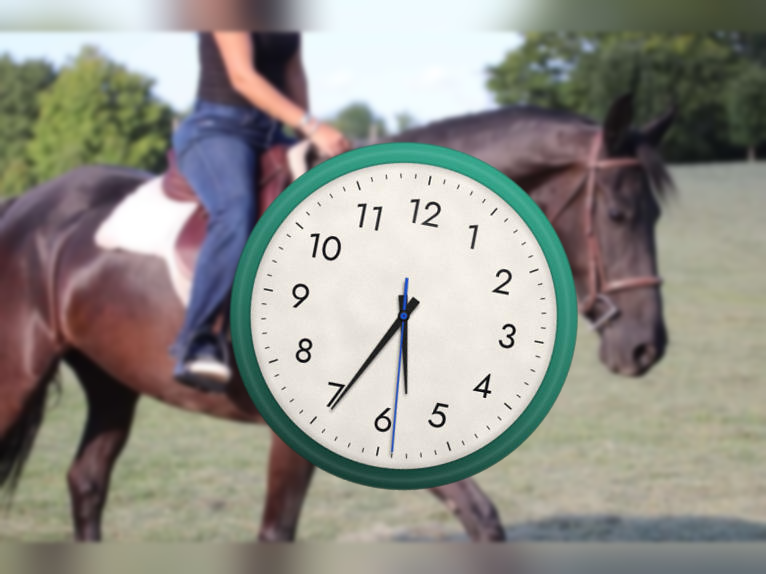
5 h 34 min 29 s
